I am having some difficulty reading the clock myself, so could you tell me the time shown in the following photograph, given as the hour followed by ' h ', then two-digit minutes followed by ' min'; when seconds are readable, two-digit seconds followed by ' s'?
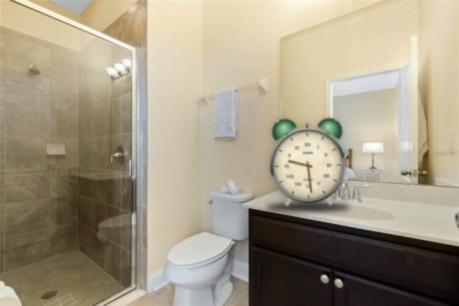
9 h 29 min
